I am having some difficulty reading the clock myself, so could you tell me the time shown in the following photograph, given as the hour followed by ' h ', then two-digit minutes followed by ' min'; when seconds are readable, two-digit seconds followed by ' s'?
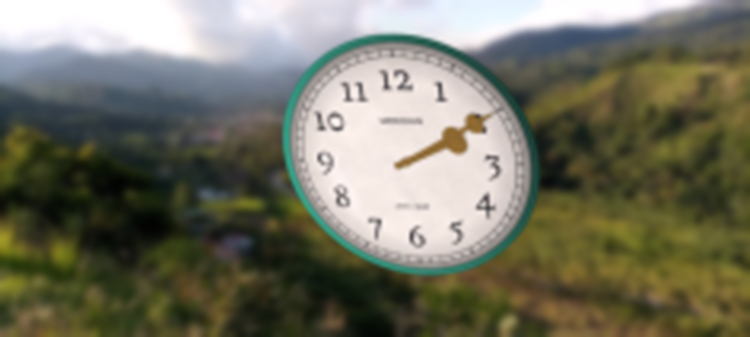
2 h 10 min
